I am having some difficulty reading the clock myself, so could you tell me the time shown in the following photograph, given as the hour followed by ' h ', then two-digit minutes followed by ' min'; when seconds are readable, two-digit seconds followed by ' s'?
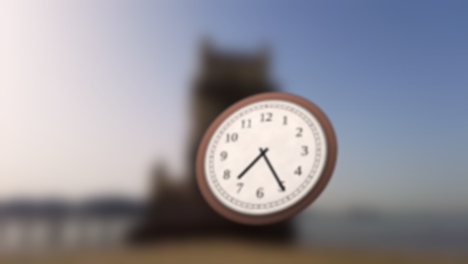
7 h 25 min
